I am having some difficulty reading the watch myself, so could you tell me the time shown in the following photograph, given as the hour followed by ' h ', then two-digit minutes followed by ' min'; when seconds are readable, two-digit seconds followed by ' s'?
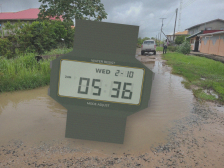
5 h 36 min
